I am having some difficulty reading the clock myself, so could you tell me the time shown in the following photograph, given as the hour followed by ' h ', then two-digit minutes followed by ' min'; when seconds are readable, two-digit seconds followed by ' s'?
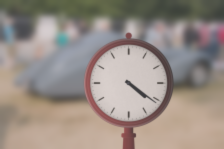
4 h 21 min
